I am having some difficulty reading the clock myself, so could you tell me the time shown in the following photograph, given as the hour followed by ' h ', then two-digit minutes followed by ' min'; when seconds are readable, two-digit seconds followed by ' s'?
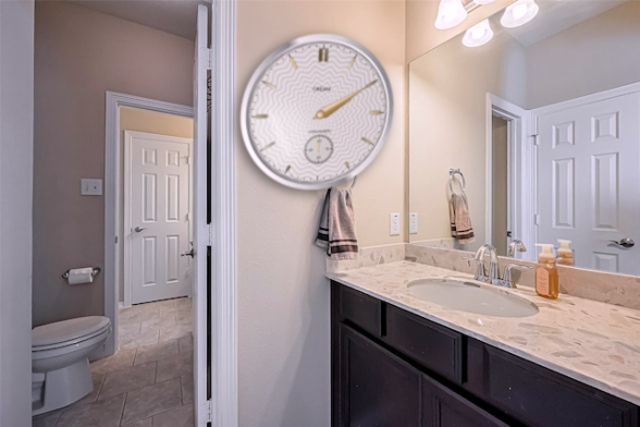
2 h 10 min
